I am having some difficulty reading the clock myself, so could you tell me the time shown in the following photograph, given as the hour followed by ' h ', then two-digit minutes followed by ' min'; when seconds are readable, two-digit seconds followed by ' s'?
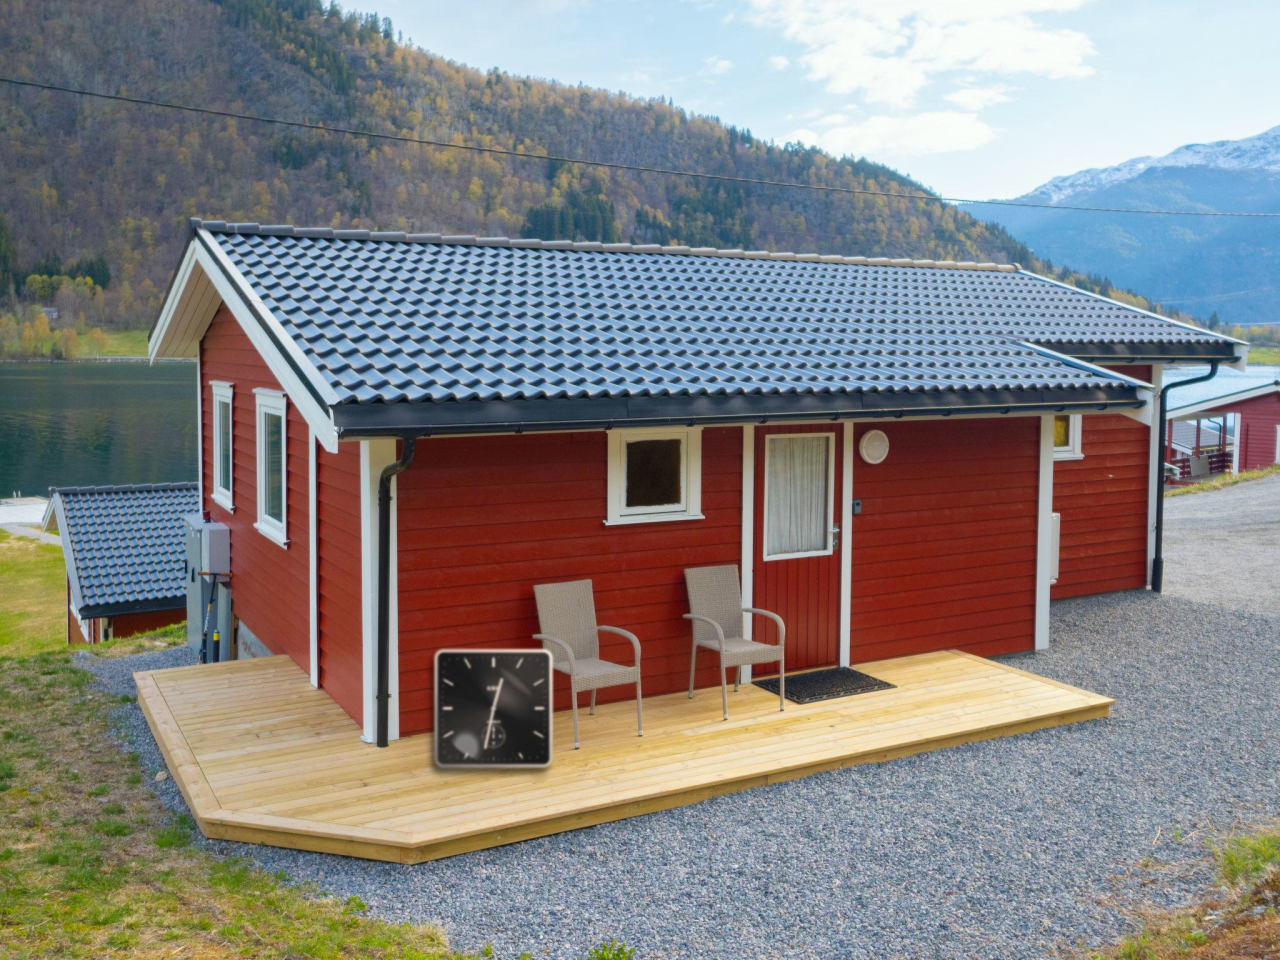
12 h 32 min
